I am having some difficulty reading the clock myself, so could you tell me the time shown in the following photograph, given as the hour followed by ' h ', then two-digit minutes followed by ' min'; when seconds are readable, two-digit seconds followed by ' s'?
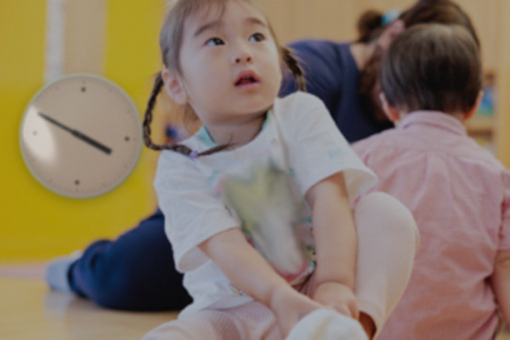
3 h 49 min
